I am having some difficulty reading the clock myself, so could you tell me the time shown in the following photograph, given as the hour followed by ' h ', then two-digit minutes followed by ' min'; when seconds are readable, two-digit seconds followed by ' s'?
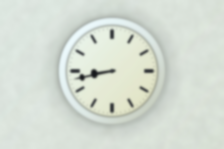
8 h 43 min
